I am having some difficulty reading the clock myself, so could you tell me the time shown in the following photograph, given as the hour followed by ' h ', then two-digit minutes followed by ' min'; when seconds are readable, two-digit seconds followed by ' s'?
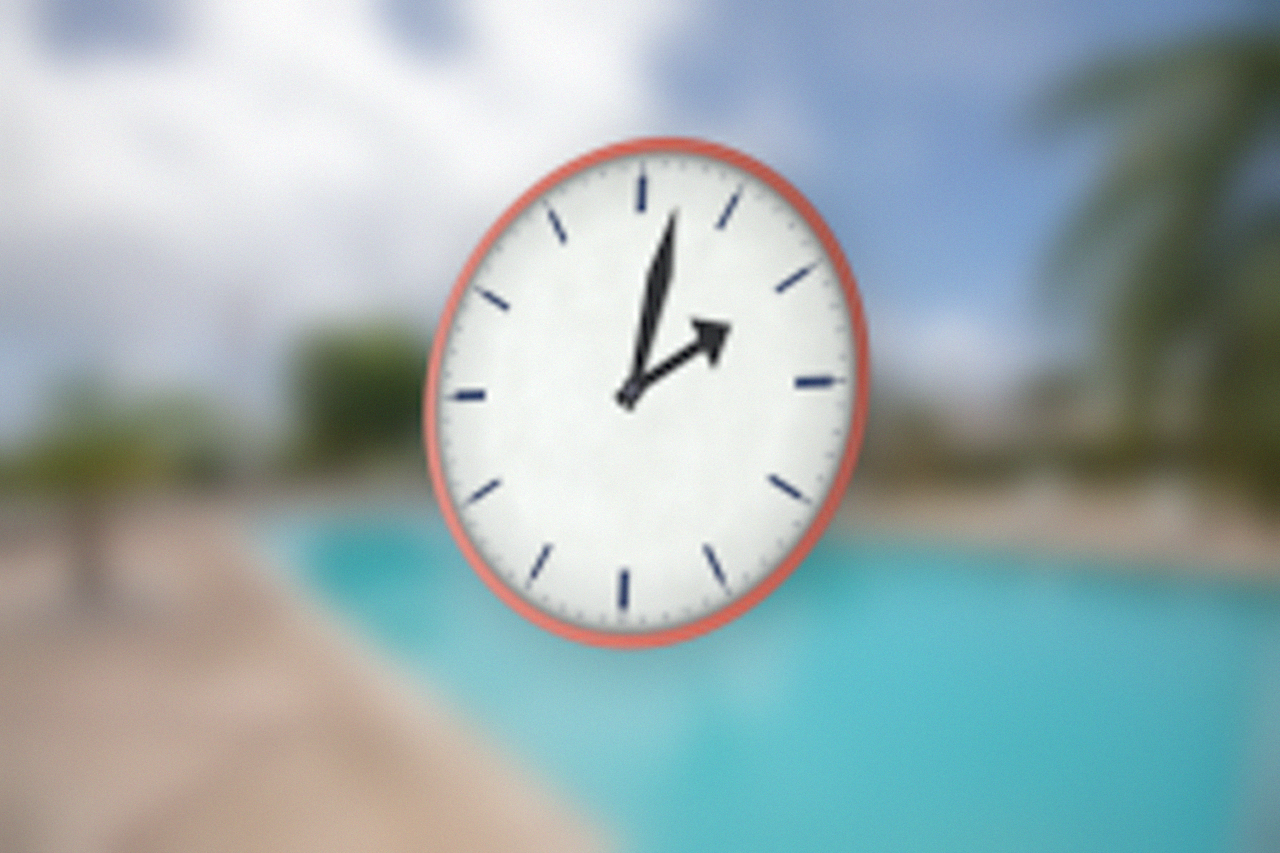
2 h 02 min
